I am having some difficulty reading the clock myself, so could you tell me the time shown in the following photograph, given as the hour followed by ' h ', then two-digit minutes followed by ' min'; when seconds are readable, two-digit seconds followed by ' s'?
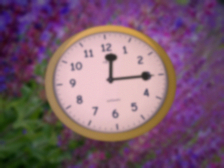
12 h 15 min
